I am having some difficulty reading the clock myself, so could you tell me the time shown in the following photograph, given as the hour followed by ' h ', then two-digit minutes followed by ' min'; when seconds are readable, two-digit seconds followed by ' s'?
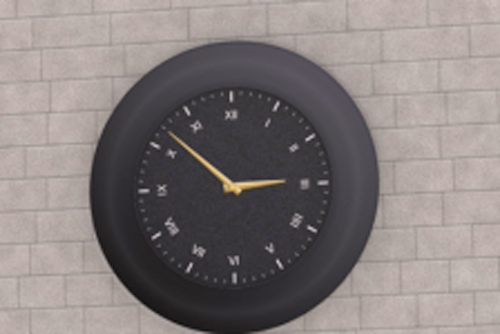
2 h 52 min
